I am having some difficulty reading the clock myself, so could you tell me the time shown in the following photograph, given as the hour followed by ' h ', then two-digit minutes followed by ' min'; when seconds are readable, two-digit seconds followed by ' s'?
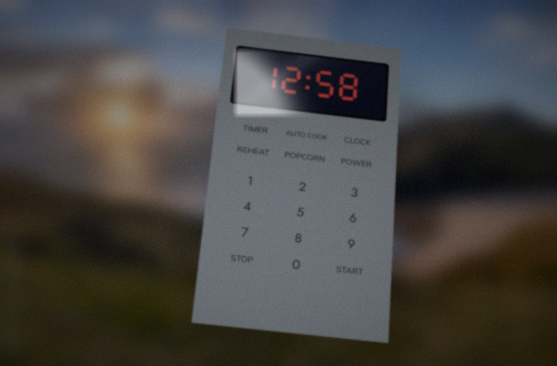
12 h 58 min
